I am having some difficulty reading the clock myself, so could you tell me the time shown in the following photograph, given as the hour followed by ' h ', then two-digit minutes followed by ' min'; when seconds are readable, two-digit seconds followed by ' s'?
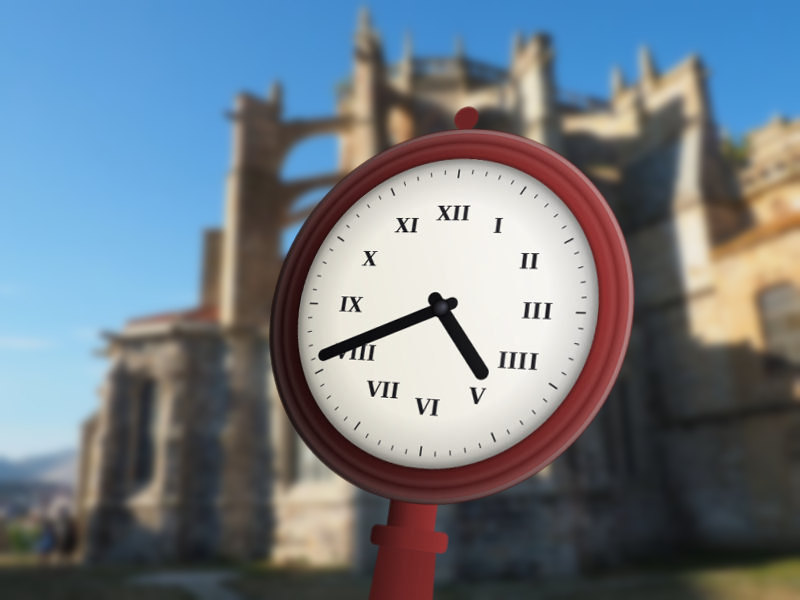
4 h 41 min
